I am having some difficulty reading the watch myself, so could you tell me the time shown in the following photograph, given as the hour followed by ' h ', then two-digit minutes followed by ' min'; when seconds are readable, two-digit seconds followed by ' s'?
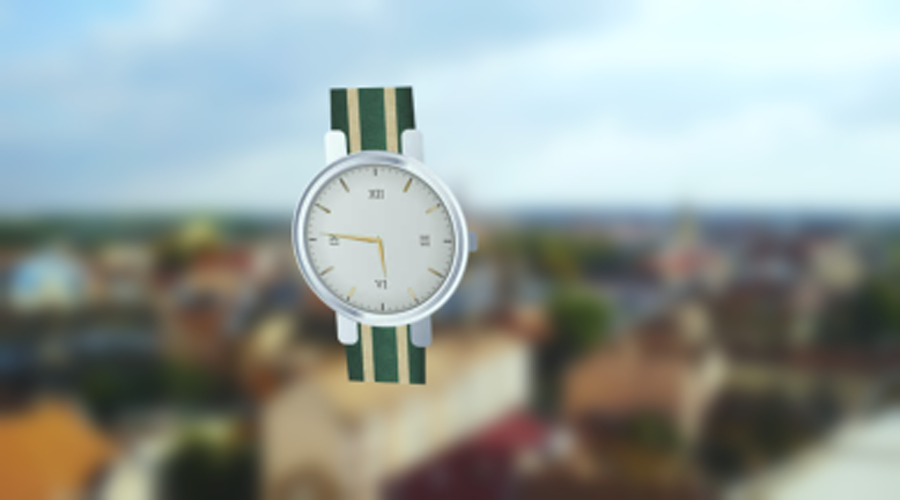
5 h 46 min
